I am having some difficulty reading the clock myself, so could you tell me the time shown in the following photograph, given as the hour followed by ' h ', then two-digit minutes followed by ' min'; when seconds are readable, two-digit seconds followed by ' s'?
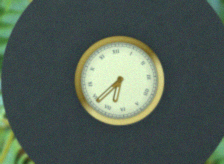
6 h 39 min
